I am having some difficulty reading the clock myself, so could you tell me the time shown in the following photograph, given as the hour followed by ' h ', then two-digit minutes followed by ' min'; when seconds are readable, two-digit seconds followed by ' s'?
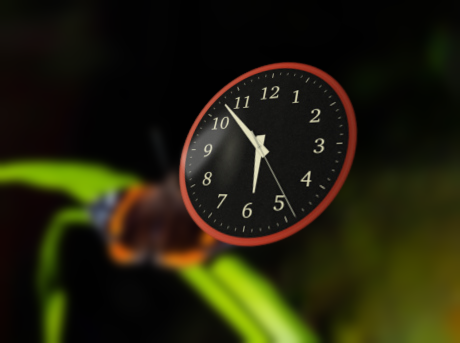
5 h 52 min 24 s
